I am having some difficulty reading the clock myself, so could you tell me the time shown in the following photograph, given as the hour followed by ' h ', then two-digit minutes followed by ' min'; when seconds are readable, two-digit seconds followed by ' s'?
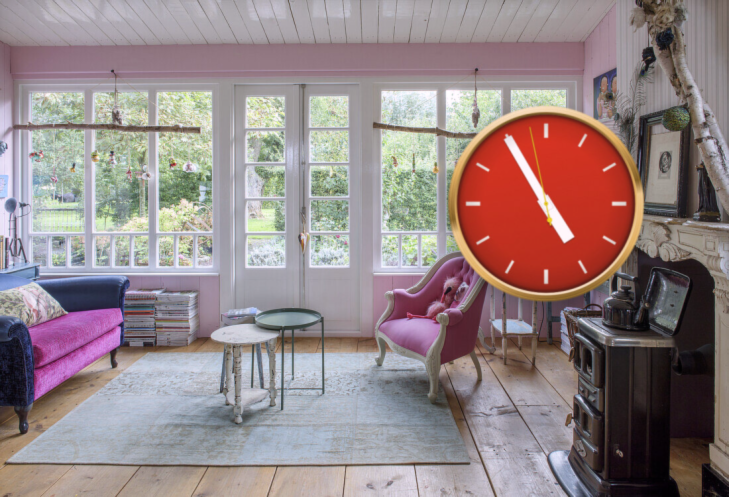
4 h 54 min 58 s
